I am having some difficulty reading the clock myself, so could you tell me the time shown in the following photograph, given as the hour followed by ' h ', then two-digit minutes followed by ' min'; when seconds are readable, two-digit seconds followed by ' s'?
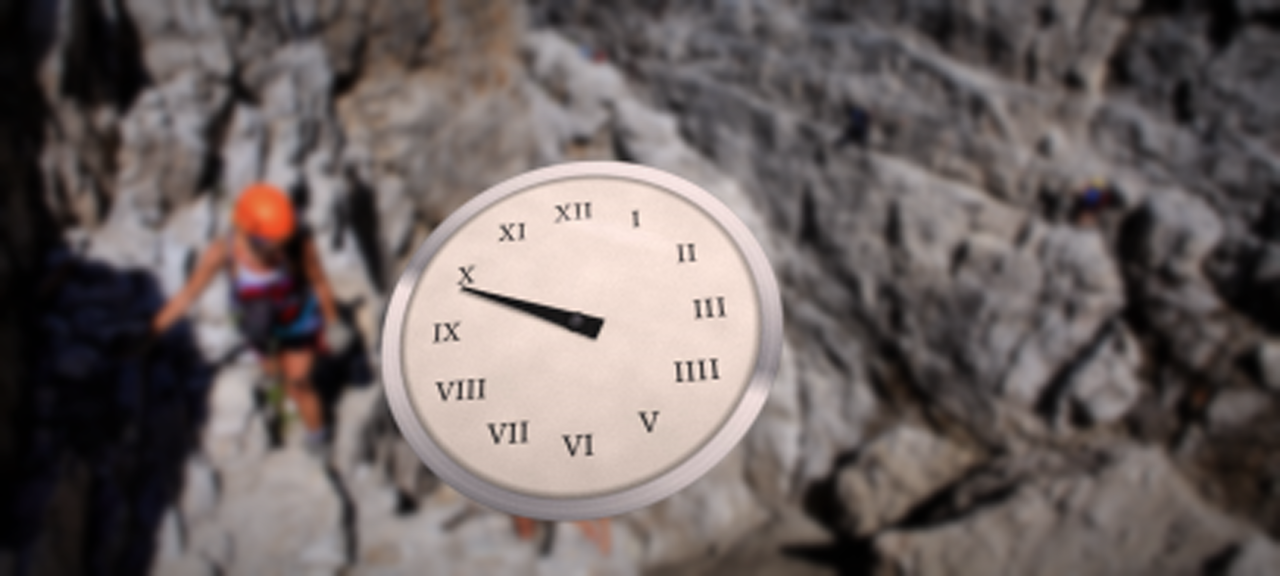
9 h 49 min
